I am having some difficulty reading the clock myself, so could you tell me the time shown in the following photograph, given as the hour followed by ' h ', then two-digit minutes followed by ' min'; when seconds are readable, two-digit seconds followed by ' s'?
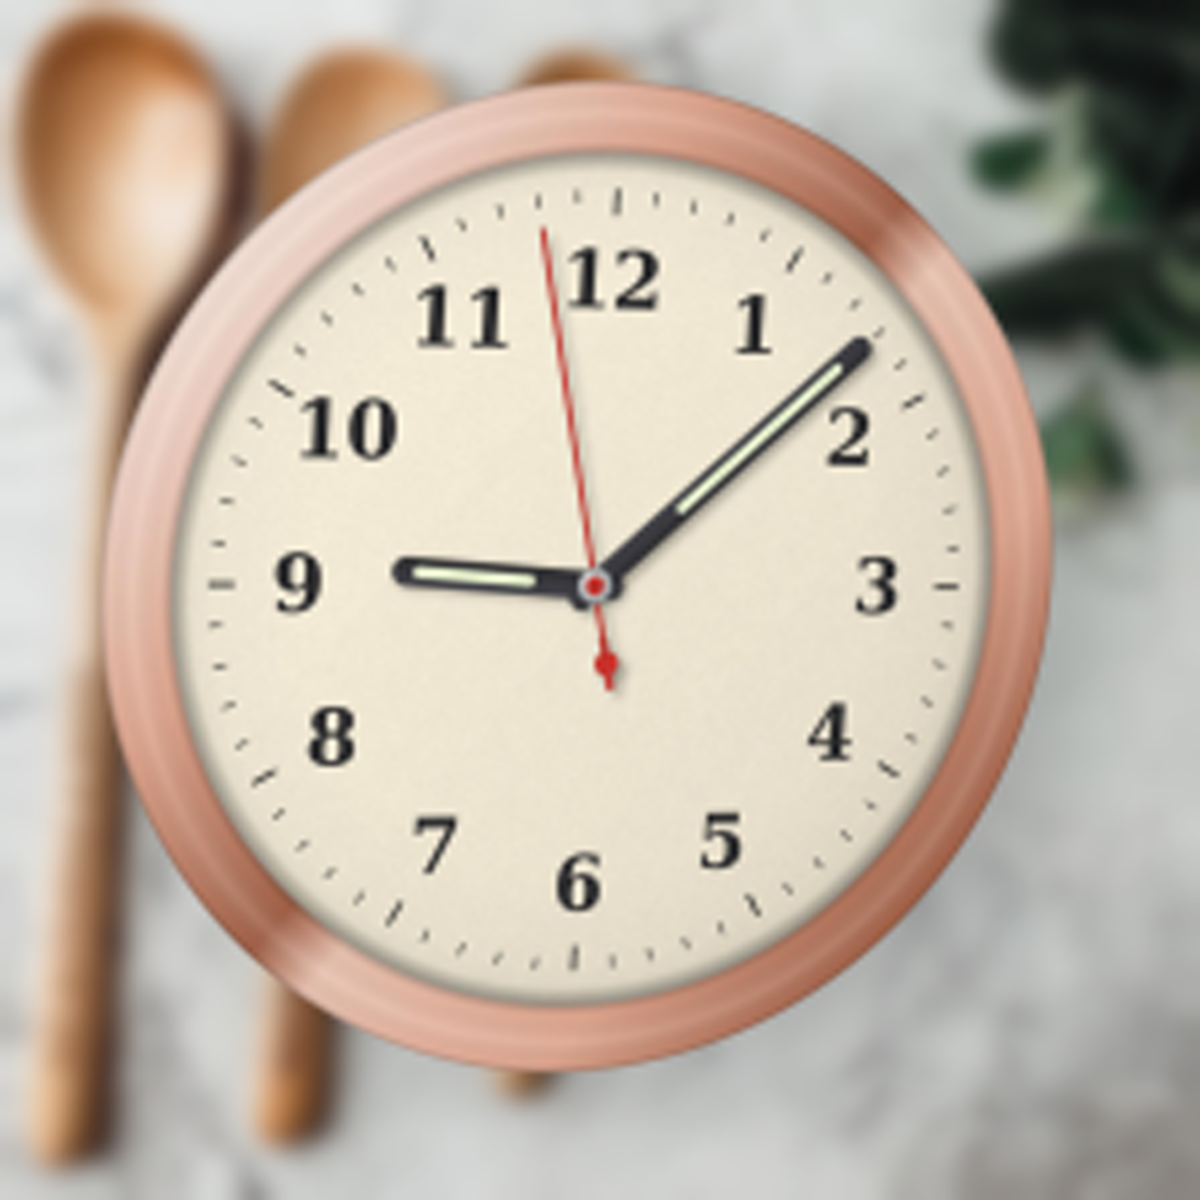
9 h 07 min 58 s
